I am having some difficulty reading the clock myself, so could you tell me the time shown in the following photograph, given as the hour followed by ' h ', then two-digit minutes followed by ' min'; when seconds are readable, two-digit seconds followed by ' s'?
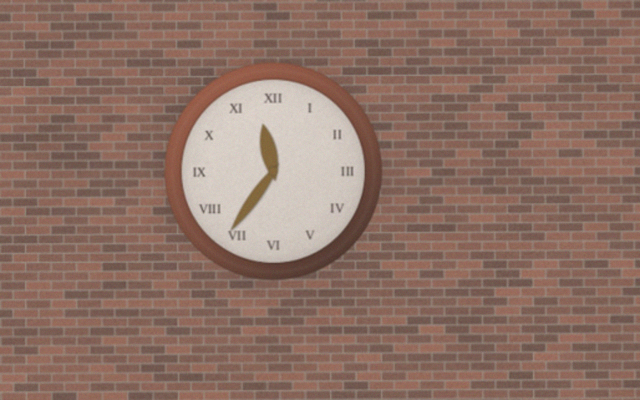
11 h 36 min
